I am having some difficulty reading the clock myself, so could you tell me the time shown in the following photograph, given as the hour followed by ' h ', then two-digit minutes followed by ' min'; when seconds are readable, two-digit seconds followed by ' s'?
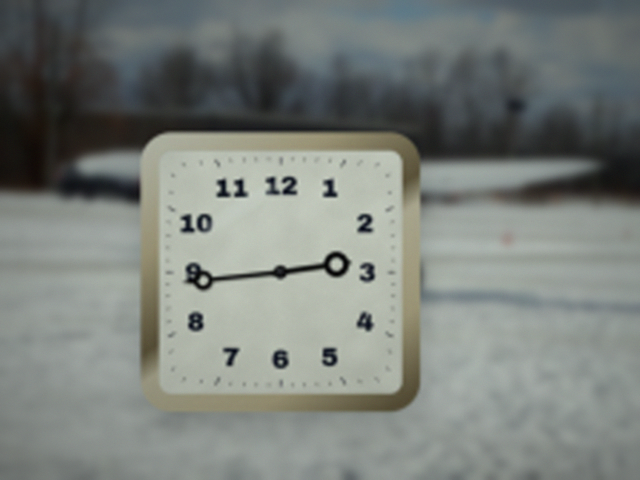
2 h 44 min
